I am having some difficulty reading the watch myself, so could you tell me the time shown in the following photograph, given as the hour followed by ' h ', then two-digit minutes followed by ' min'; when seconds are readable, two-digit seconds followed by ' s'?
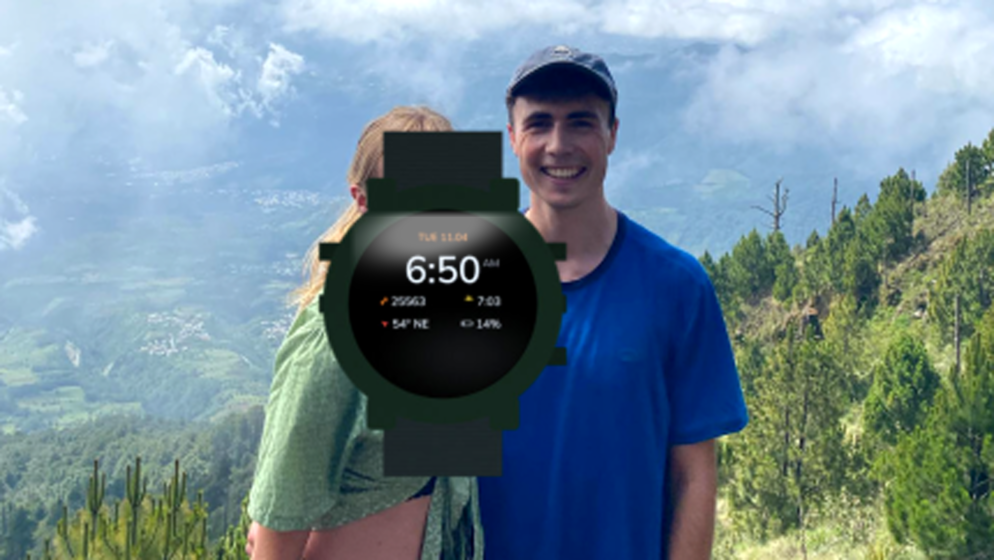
6 h 50 min
